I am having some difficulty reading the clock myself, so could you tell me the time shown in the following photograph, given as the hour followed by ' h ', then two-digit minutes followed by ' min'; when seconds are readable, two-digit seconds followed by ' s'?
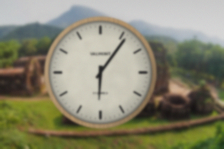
6 h 06 min
